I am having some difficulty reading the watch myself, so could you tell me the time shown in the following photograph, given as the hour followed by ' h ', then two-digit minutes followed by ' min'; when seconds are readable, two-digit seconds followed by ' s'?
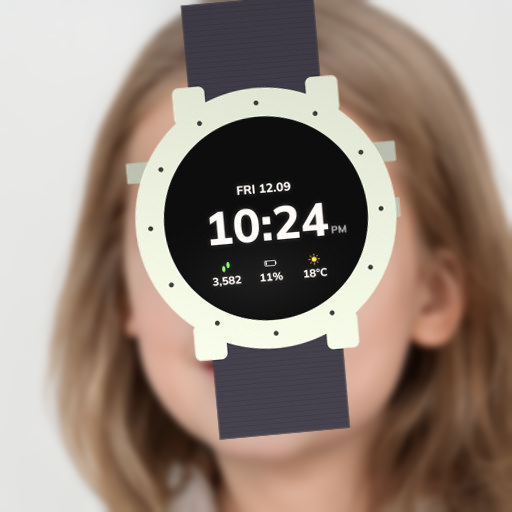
10 h 24 min
